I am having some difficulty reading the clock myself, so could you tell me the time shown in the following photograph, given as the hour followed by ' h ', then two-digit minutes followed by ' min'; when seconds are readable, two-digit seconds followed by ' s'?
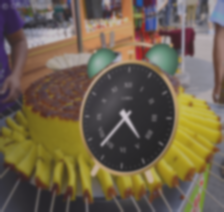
4 h 37 min
